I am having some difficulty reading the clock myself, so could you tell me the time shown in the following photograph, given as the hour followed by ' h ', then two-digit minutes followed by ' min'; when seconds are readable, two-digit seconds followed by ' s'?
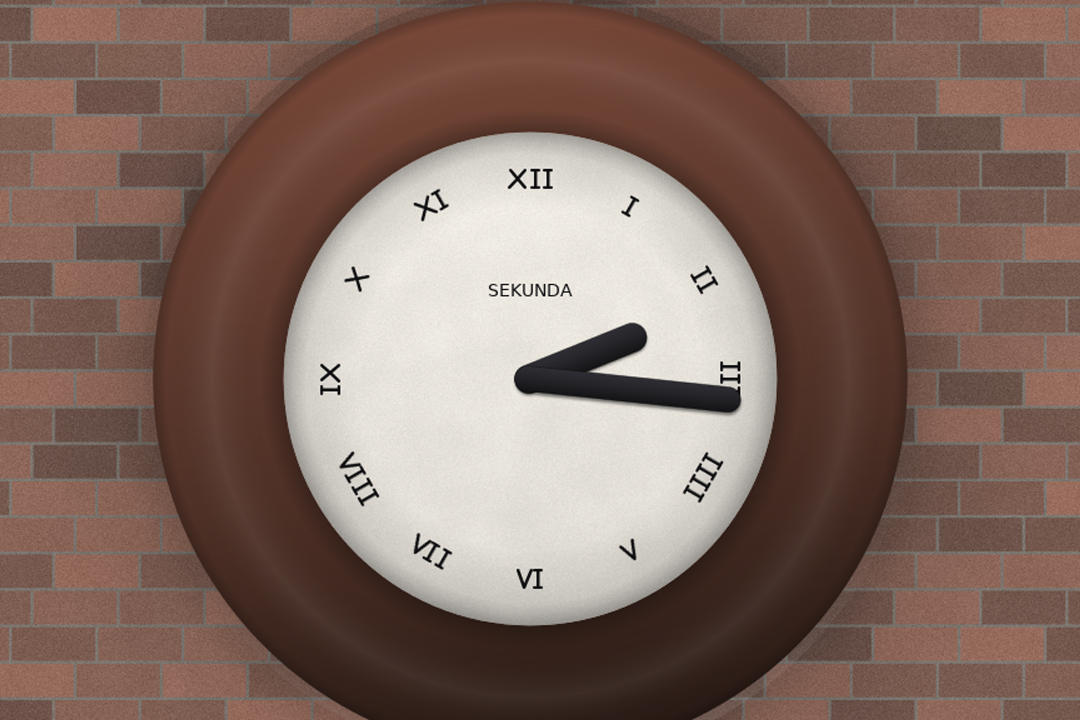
2 h 16 min
